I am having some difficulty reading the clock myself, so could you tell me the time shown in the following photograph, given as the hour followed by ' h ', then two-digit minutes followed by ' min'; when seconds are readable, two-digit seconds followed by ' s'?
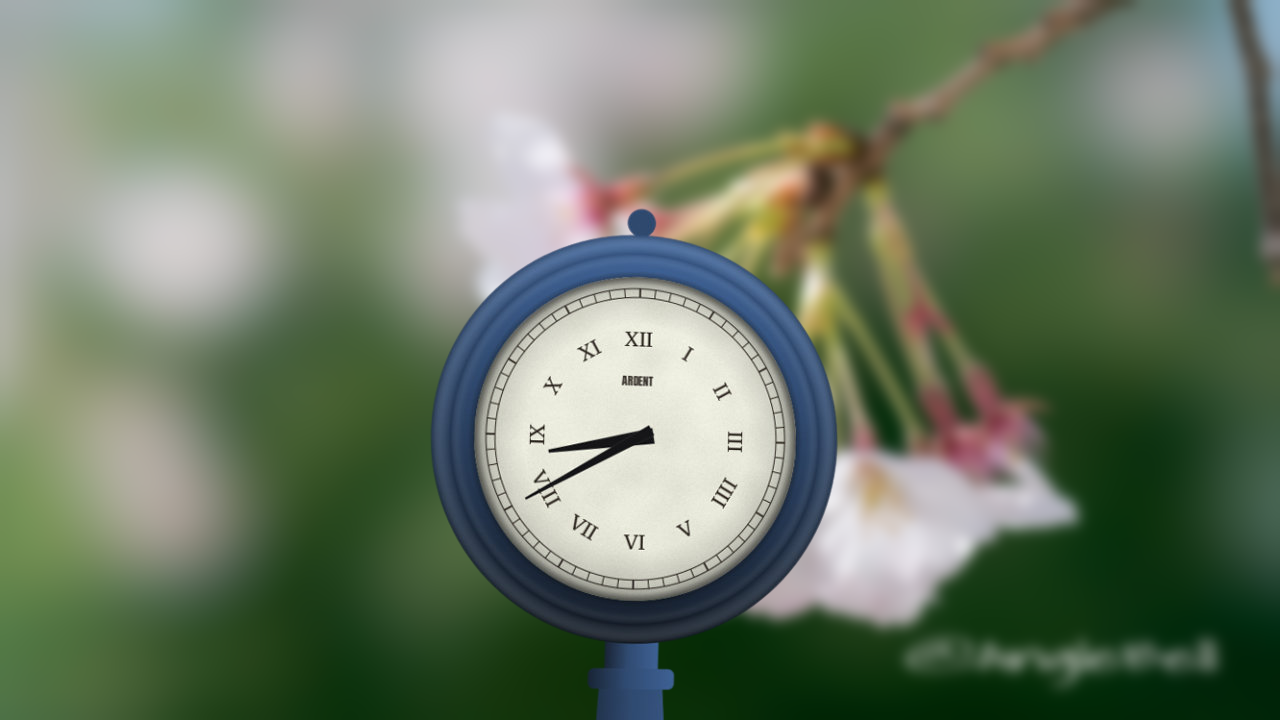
8 h 40 min
